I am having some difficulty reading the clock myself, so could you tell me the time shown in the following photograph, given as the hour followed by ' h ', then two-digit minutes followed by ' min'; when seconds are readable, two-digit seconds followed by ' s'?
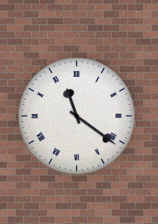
11 h 21 min
